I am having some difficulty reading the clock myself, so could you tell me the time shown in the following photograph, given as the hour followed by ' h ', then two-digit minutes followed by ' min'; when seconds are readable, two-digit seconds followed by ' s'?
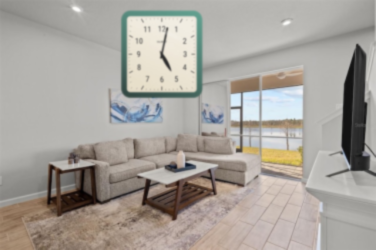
5 h 02 min
